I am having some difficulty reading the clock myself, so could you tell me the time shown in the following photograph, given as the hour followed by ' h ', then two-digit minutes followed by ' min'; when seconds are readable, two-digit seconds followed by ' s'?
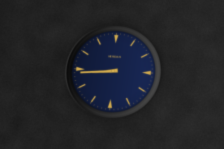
8 h 44 min
